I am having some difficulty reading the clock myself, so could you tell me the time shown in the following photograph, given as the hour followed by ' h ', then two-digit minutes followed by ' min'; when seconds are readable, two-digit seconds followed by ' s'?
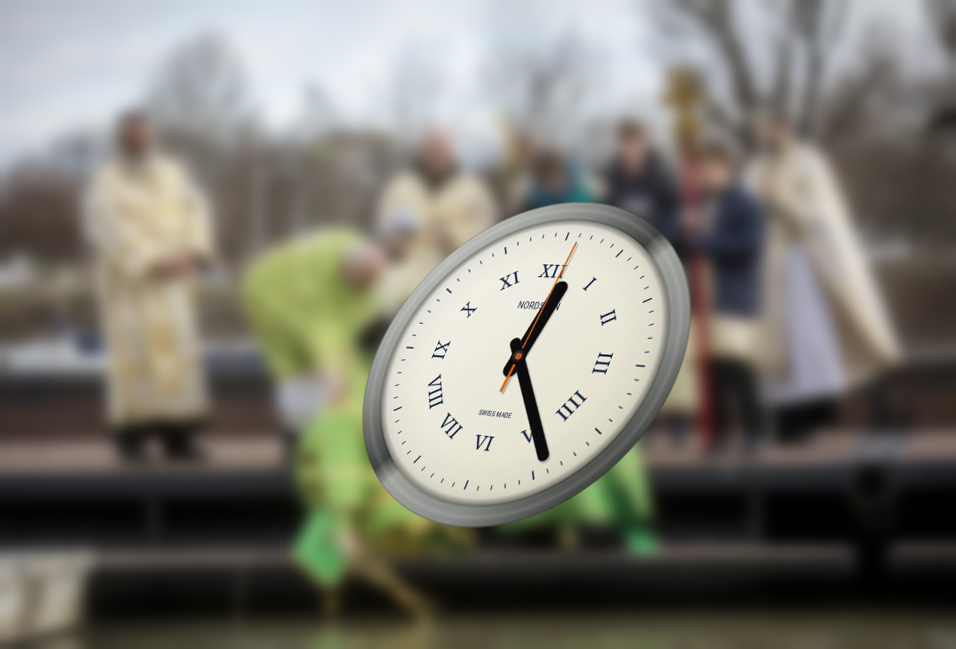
12 h 24 min 01 s
